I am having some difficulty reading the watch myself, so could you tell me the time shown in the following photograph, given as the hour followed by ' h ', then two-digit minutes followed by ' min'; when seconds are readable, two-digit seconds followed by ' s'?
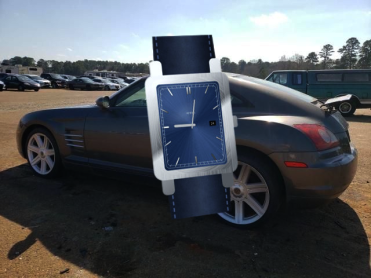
9 h 02 min
